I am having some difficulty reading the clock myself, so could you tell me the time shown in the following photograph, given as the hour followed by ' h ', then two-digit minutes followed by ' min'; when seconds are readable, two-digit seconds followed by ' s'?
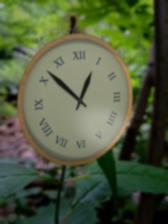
12 h 52 min
